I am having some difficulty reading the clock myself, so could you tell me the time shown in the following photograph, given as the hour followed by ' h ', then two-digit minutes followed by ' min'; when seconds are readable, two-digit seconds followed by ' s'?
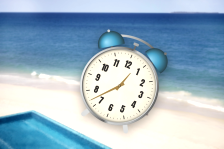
12 h 37 min
